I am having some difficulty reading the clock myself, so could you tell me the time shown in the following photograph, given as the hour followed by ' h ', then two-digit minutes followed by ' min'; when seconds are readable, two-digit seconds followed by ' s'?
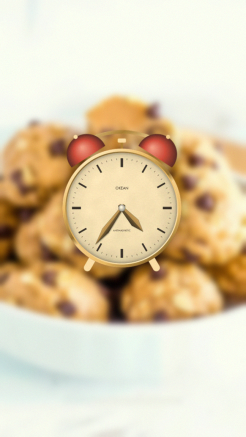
4 h 36 min
